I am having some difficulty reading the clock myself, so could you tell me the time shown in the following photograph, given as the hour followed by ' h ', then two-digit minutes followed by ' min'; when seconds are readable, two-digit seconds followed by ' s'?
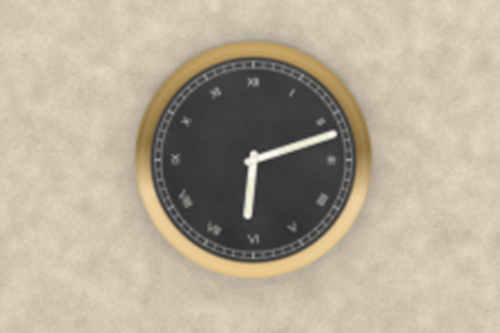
6 h 12 min
